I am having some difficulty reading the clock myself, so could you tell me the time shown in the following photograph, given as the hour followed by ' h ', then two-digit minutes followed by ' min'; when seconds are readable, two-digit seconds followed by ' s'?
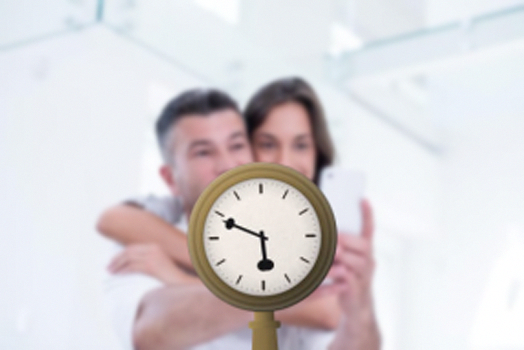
5 h 49 min
